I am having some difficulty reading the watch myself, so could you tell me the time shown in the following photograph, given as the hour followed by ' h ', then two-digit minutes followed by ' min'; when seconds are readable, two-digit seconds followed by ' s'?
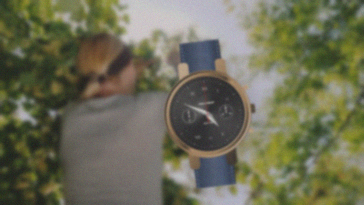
4 h 50 min
